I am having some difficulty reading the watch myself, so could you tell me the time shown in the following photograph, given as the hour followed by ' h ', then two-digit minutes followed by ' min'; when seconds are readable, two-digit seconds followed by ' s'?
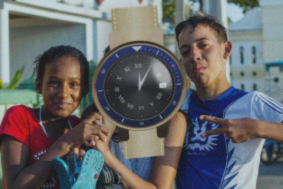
12 h 05 min
